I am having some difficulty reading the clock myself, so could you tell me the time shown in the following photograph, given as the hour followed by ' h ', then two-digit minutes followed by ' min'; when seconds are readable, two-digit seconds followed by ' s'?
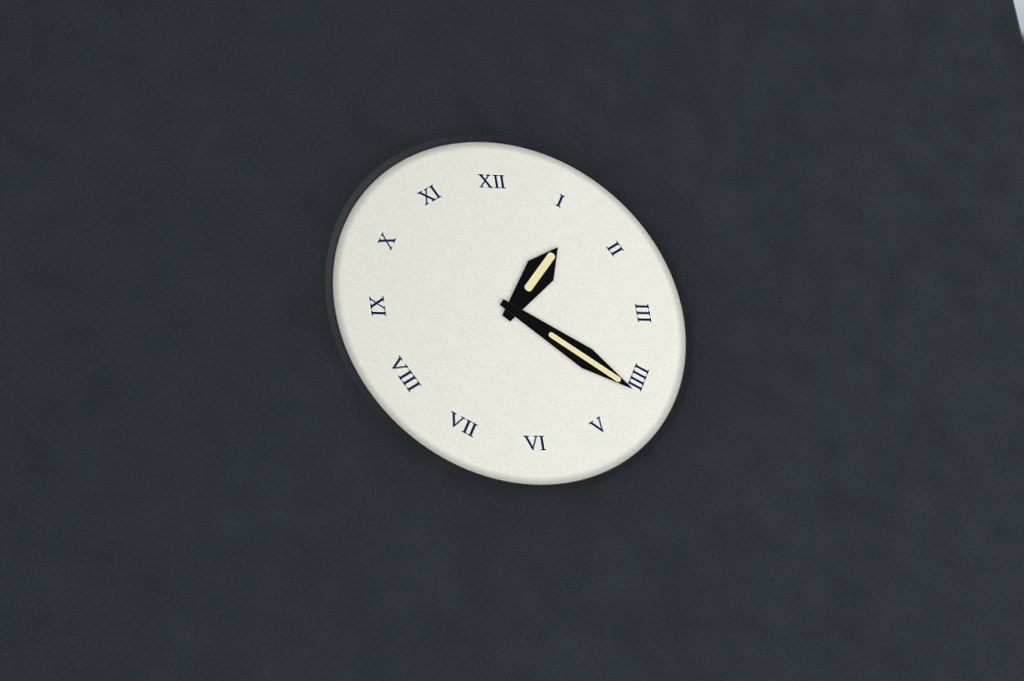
1 h 21 min
